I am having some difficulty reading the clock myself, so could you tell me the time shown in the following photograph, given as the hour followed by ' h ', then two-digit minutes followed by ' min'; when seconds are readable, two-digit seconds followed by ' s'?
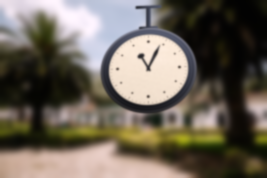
11 h 04 min
